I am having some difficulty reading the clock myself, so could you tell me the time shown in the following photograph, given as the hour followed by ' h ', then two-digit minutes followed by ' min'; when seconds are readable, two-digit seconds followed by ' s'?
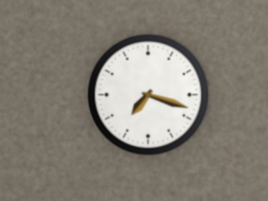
7 h 18 min
